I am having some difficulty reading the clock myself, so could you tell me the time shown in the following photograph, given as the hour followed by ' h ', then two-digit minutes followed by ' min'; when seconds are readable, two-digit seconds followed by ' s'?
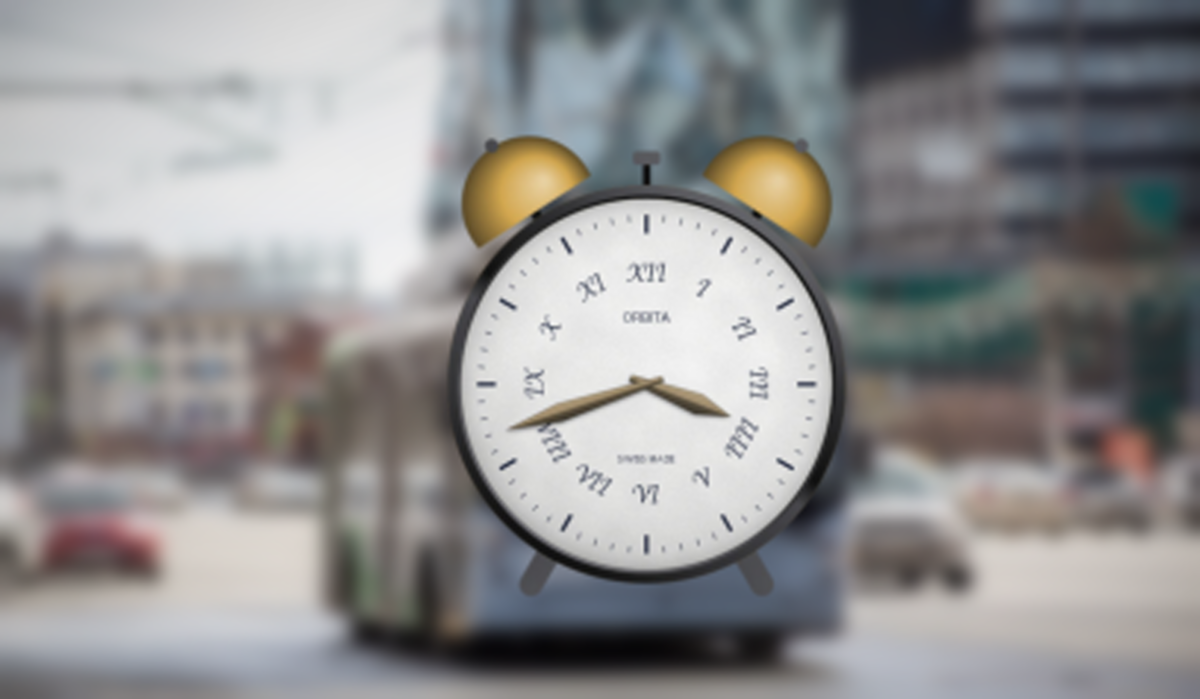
3 h 42 min
